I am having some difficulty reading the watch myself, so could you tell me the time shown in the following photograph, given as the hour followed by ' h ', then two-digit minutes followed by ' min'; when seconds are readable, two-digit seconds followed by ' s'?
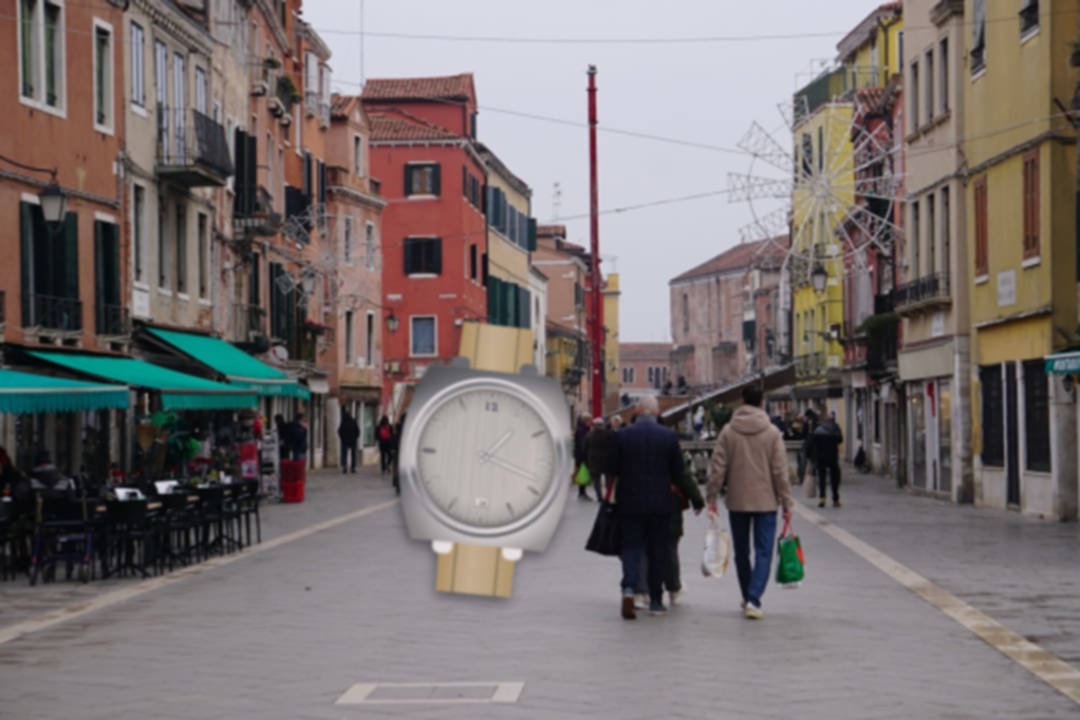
1 h 18 min
